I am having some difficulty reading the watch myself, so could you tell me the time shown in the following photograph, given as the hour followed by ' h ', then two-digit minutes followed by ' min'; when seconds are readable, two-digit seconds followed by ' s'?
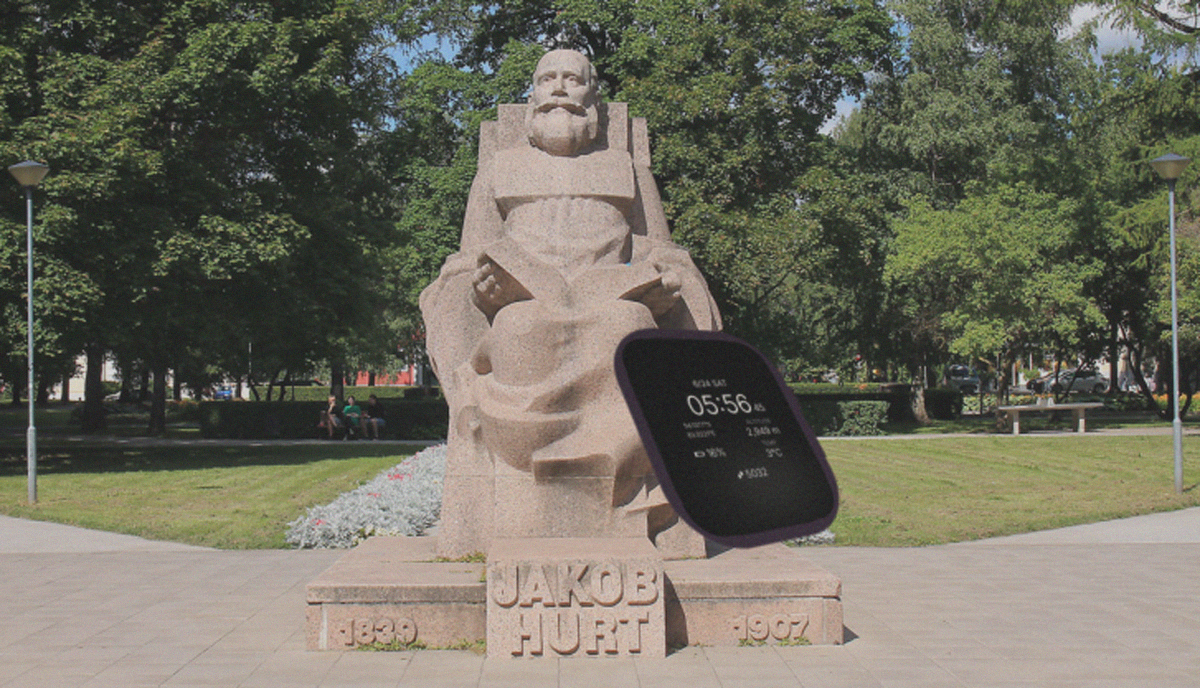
5 h 56 min
